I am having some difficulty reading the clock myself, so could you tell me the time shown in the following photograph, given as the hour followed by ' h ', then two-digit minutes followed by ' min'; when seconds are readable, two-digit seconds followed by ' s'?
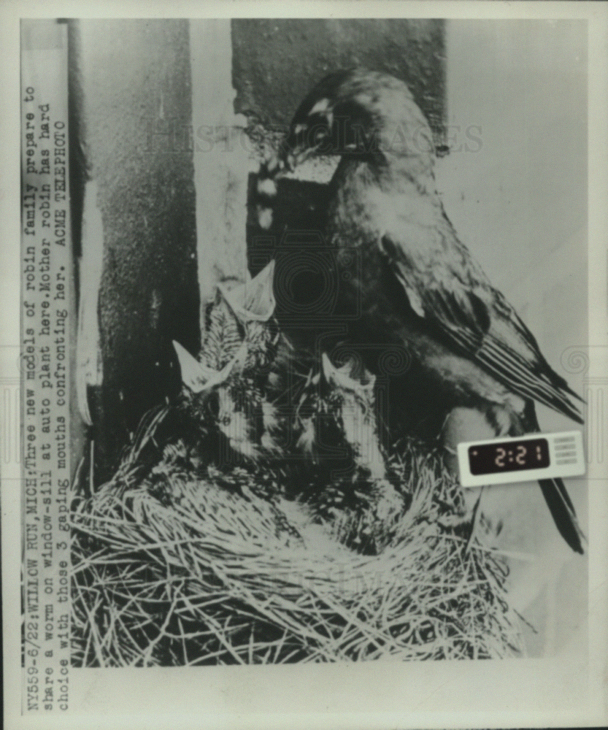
2 h 21 min
